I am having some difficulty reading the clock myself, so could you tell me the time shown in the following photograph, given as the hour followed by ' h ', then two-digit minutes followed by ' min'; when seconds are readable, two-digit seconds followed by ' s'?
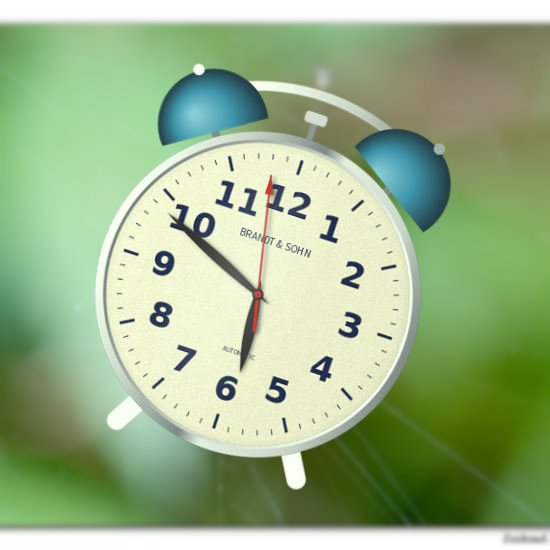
5 h 48 min 58 s
